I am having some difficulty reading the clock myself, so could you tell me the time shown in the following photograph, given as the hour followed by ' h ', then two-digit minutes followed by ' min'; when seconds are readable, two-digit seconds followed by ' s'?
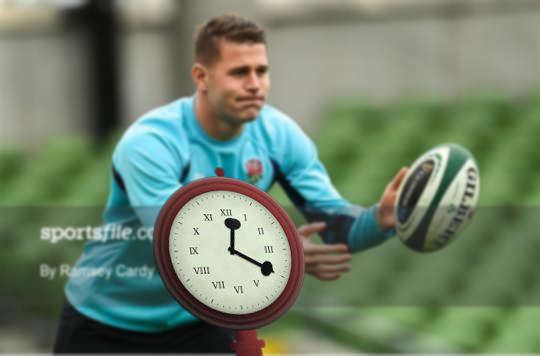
12 h 20 min
